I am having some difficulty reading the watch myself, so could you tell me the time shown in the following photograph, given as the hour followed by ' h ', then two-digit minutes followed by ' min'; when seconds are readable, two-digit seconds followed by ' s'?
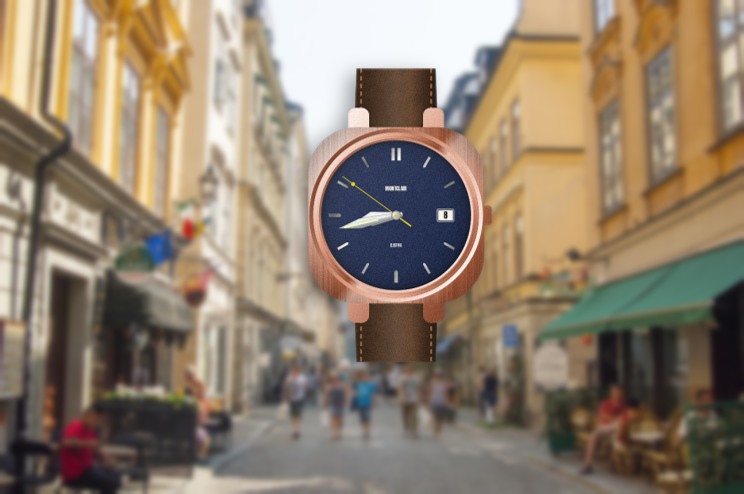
8 h 42 min 51 s
